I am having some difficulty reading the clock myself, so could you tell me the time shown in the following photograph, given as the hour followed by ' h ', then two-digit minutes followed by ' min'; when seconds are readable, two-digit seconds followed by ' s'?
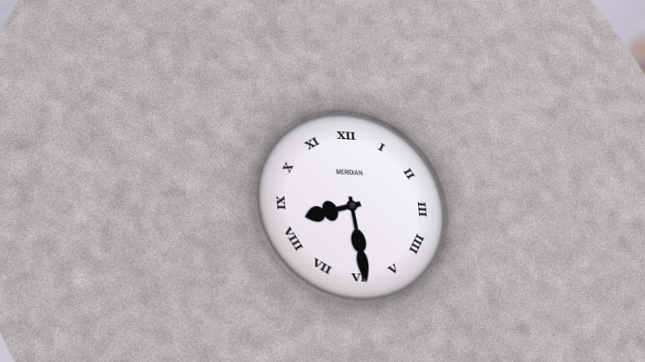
8 h 29 min
